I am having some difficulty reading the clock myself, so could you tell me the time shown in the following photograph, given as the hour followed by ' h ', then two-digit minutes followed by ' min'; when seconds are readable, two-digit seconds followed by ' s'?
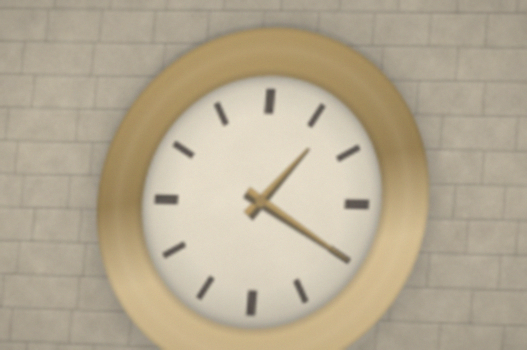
1 h 20 min
